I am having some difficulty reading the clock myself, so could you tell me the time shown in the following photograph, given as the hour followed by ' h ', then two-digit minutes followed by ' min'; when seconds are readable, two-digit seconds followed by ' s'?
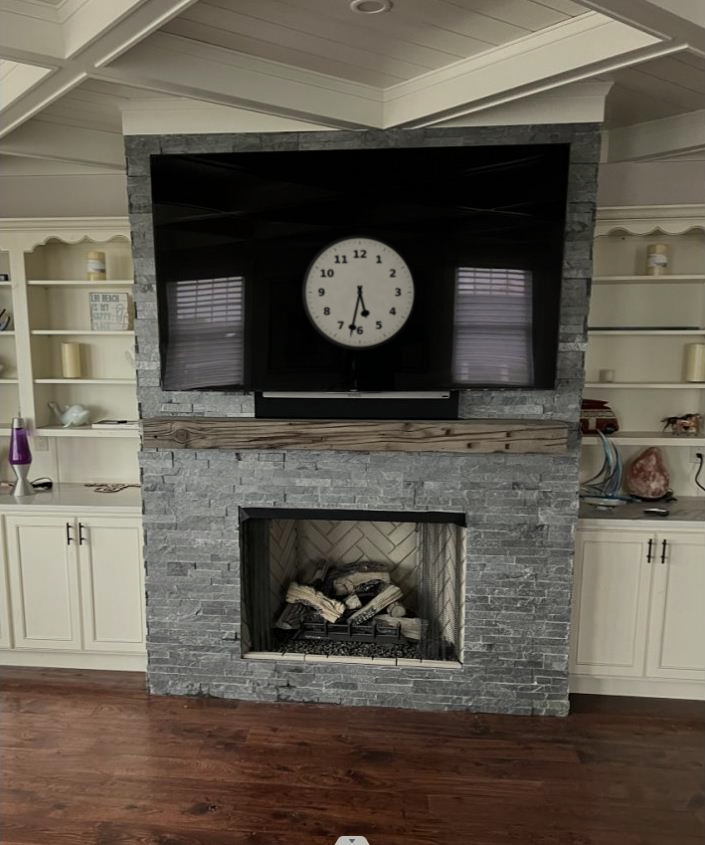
5 h 32 min
